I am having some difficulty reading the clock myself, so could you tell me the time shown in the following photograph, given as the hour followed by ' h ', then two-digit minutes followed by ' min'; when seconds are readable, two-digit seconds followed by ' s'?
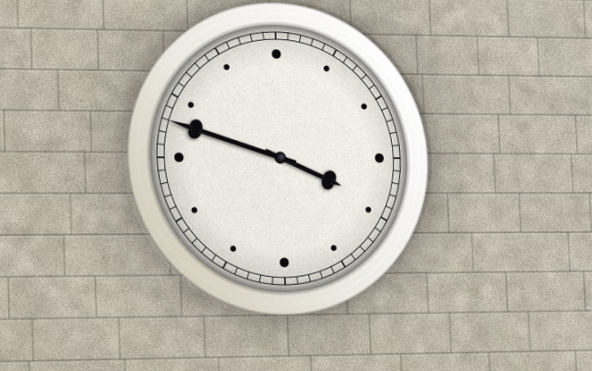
3 h 48 min
